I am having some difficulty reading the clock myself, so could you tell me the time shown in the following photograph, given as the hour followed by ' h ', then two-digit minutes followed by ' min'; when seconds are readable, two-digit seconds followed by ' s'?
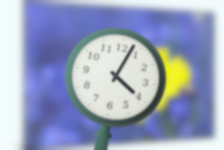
4 h 03 min
